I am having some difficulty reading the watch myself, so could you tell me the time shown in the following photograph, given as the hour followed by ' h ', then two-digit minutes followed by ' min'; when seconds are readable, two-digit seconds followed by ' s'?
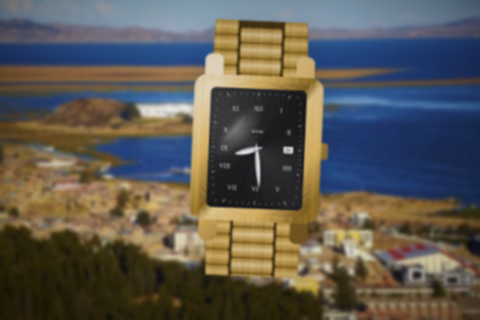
8 h 29 min
